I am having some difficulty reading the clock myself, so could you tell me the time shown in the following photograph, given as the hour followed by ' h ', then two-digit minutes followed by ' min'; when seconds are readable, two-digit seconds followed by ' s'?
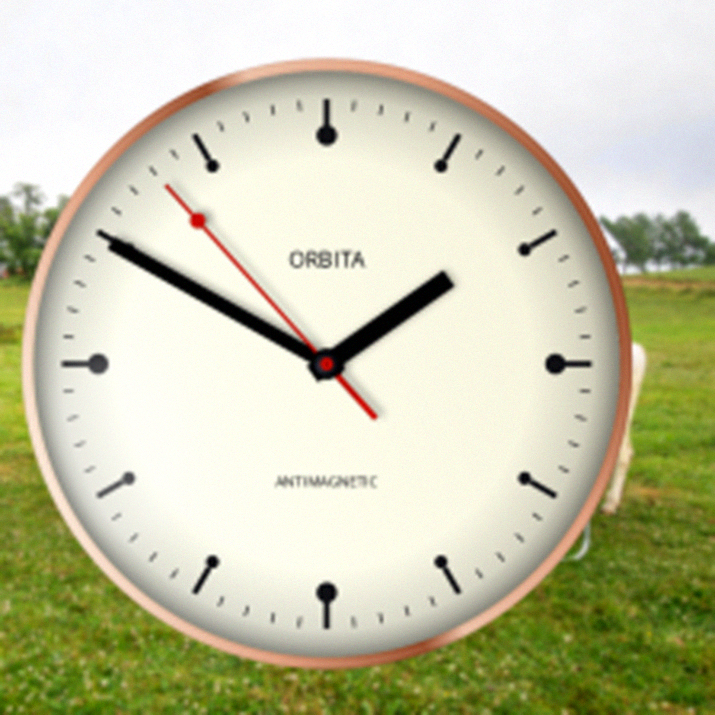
1 h 49 min 53 s
